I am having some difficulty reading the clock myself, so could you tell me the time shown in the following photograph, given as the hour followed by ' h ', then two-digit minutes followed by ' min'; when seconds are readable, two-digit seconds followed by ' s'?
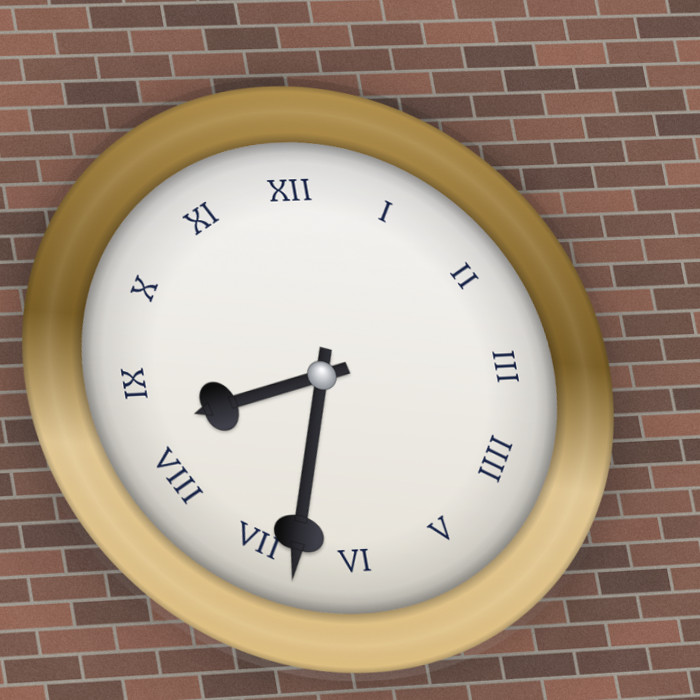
8 h 33 min
